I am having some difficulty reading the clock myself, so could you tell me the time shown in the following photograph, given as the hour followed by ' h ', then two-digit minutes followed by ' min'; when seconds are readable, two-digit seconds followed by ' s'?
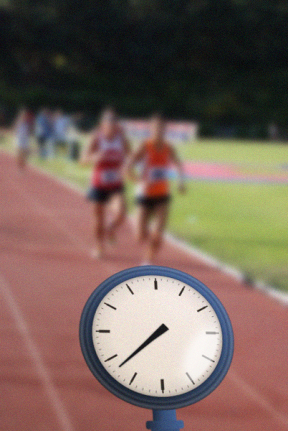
7 h 38 min
